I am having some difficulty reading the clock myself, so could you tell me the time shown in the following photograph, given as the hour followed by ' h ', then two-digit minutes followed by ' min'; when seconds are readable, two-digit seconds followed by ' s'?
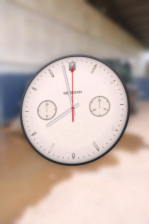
7 h 58 min
